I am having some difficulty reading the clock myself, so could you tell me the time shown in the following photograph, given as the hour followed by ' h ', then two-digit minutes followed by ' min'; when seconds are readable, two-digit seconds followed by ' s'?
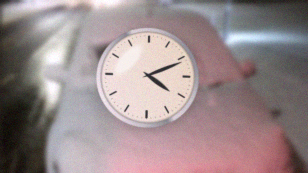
4 h 11 min
